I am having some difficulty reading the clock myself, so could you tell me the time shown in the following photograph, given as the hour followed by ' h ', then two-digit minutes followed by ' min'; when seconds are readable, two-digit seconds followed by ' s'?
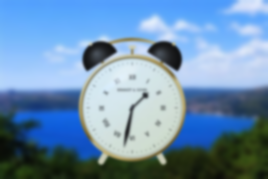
1 h 32 min
